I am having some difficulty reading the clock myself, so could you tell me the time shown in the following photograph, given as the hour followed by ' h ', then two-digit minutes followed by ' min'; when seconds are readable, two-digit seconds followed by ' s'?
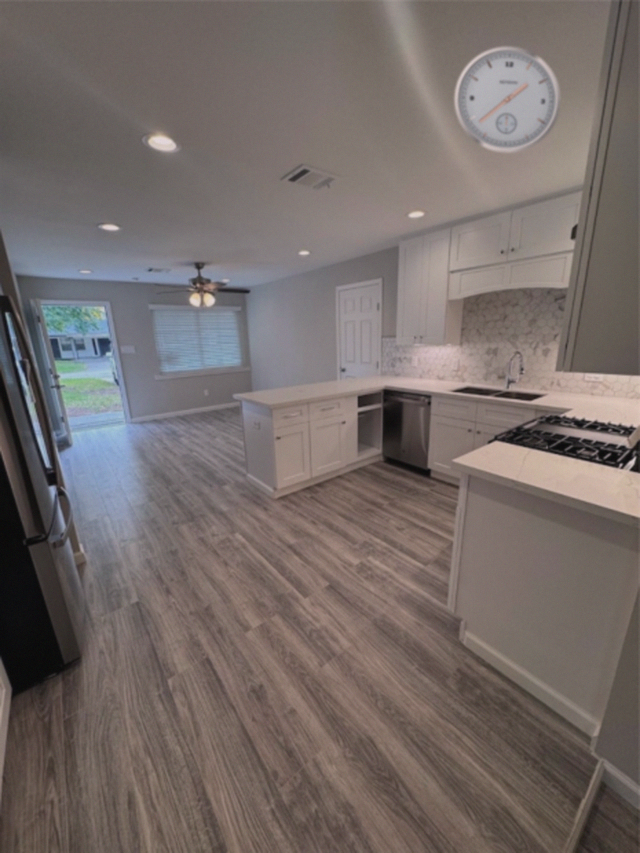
1 h 38 min
